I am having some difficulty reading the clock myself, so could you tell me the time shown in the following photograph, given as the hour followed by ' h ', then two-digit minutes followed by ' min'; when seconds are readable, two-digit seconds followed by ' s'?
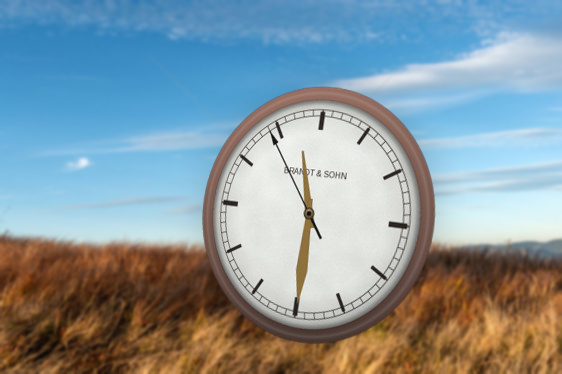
11 h 29 min 54 s
